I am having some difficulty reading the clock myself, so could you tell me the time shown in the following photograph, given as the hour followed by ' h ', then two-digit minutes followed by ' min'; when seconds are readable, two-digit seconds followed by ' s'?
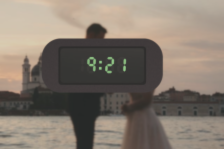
9 h 21 min
